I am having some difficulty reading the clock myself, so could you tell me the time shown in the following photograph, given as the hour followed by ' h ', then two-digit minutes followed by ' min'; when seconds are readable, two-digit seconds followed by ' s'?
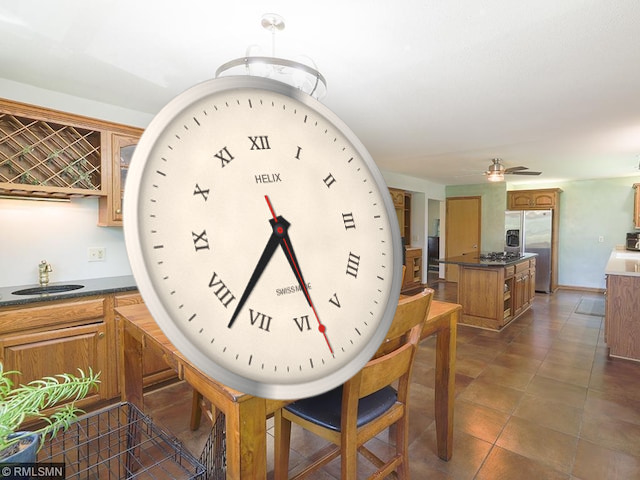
5 h 37 min 28 s
